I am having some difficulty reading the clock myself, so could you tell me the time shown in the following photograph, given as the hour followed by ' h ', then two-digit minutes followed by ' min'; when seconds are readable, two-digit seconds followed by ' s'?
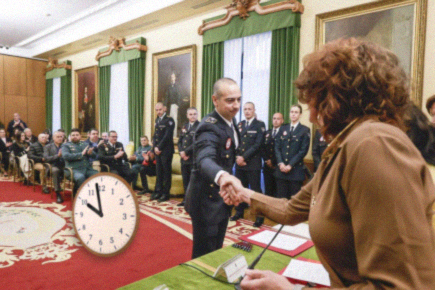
9 h 58 min
